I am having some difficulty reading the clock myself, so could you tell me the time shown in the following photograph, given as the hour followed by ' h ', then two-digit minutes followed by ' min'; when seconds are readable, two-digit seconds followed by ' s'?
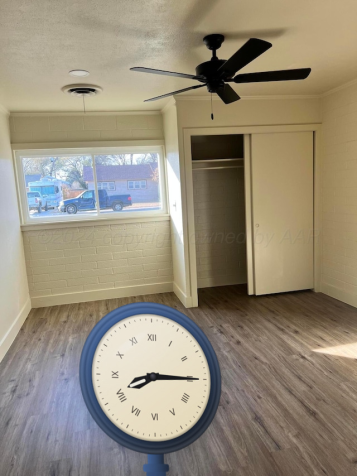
8 h 15 min
